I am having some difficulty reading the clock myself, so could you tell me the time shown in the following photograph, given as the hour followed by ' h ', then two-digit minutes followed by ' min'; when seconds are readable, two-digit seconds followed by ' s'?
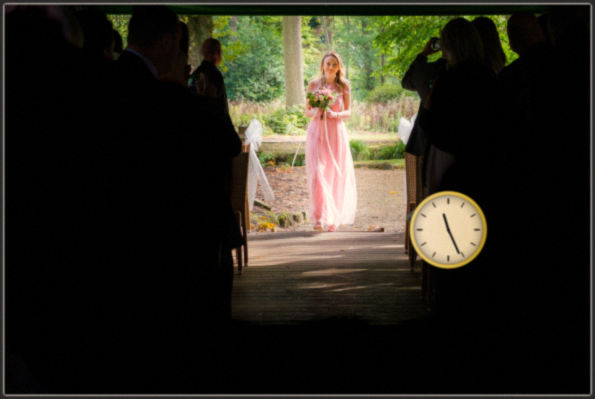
11 h 26 min
